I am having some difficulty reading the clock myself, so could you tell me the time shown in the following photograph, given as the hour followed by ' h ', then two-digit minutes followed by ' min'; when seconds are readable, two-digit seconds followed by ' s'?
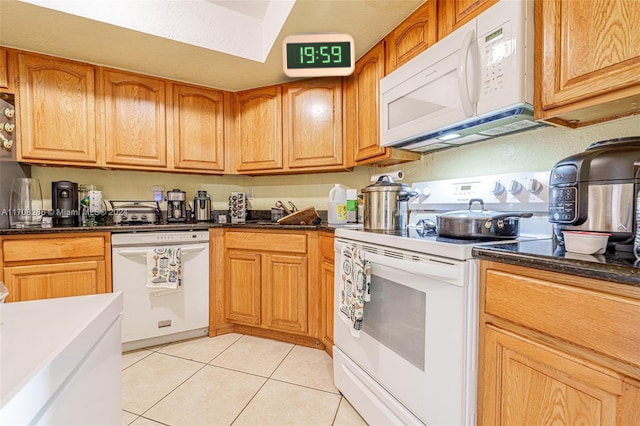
19 h 59 min
